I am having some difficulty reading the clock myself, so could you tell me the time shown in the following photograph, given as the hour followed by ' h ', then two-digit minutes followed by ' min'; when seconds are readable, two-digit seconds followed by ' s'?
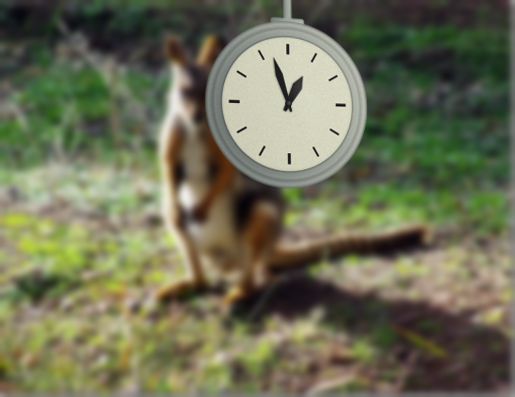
12 h 57 min
